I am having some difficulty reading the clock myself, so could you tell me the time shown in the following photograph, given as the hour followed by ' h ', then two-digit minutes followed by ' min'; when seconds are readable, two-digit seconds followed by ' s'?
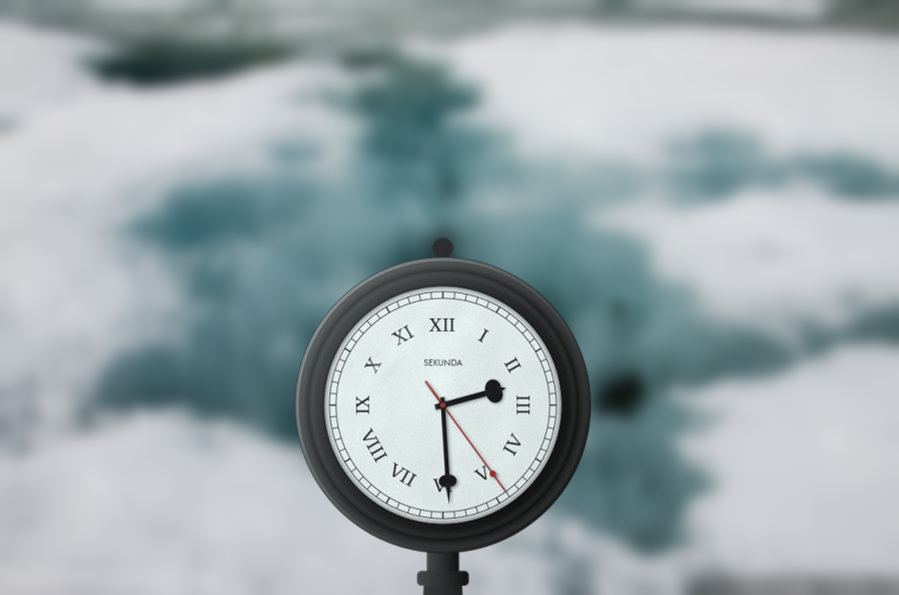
2 h 29 min 24 s
